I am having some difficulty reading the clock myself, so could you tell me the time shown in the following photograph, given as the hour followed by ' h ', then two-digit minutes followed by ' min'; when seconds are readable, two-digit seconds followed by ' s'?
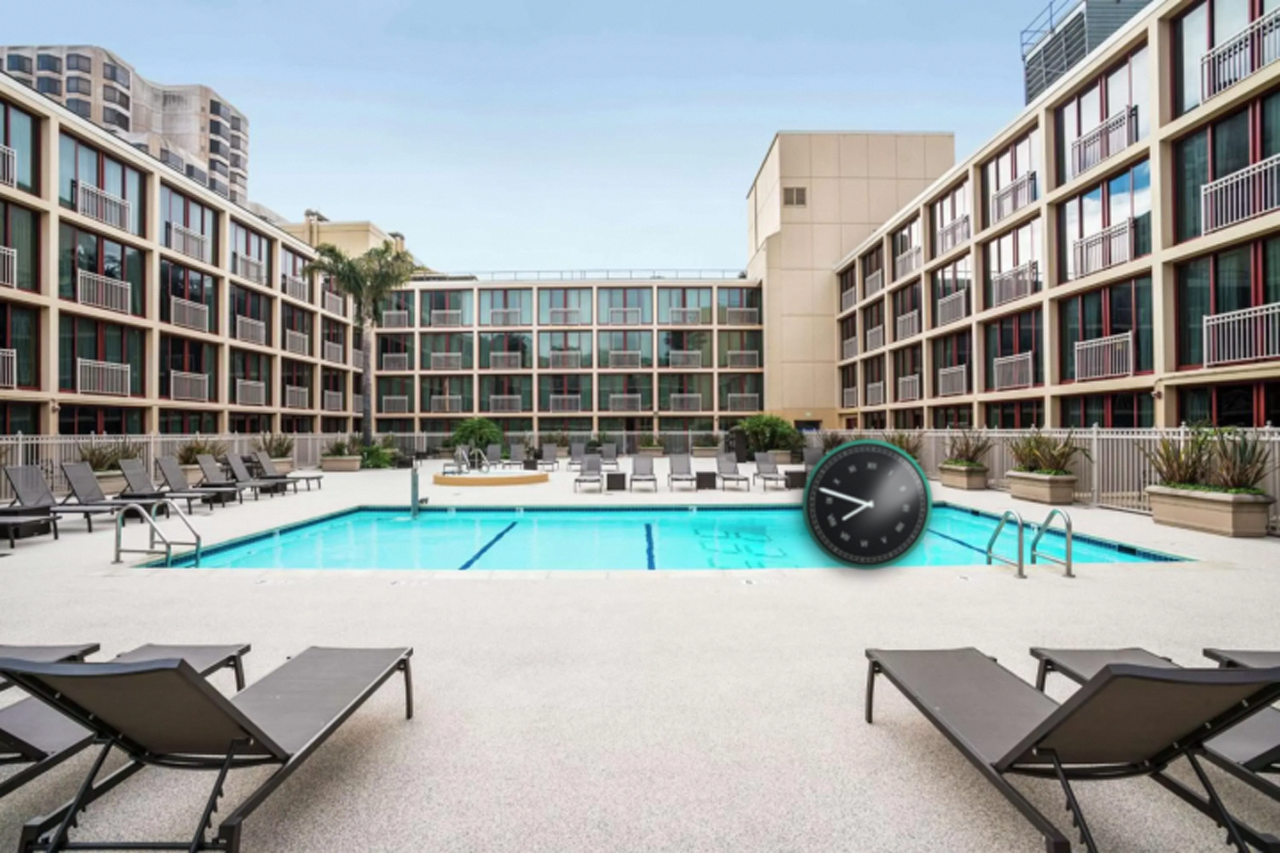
7 h 47 min
